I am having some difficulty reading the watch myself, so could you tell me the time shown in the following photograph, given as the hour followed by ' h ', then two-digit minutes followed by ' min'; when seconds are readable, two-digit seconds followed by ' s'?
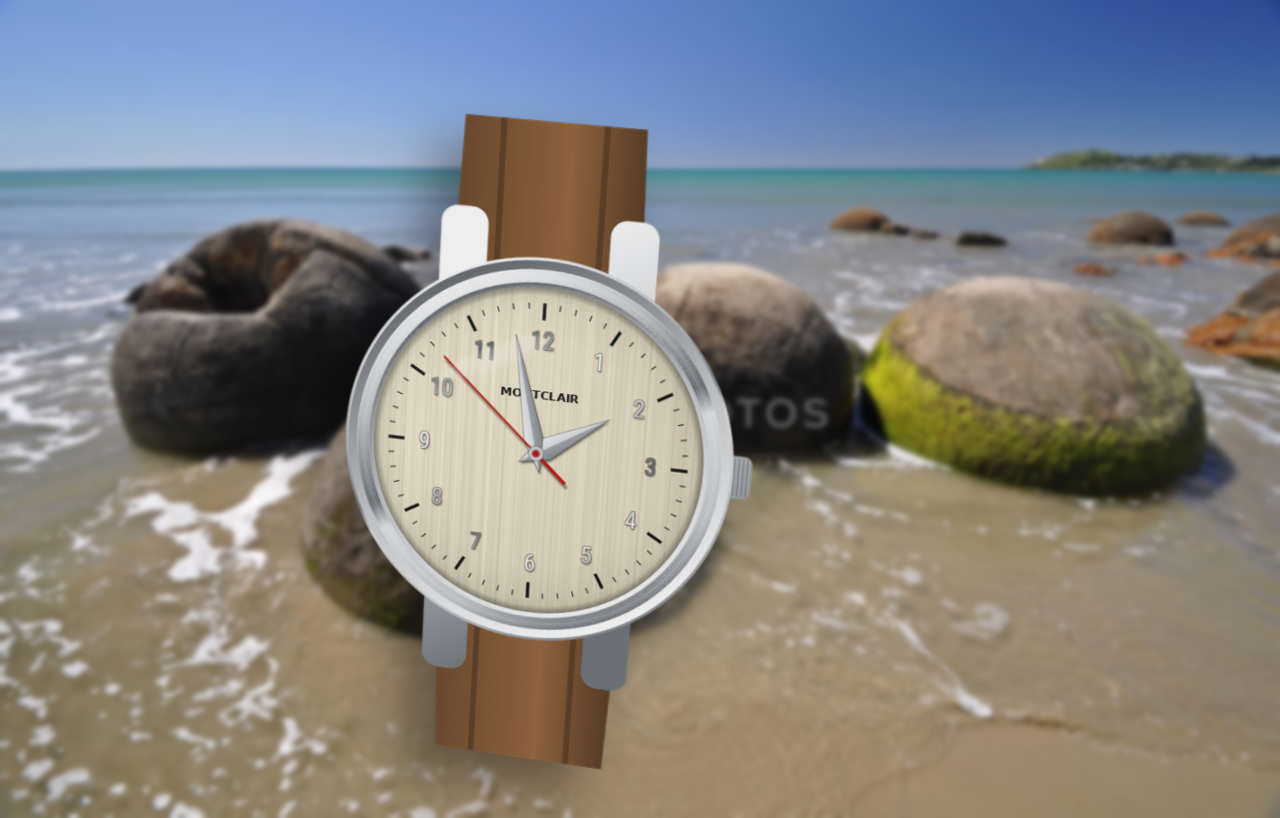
1 h 57 min 52 s
